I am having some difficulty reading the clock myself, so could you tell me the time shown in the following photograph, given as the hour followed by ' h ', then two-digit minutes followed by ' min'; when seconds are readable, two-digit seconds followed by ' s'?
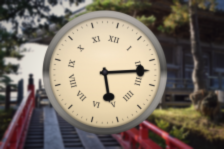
5 h 12 min
